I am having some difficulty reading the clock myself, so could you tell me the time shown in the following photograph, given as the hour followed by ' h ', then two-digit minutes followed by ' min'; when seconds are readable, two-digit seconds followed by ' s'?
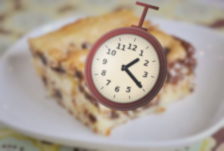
1 h 20 min
